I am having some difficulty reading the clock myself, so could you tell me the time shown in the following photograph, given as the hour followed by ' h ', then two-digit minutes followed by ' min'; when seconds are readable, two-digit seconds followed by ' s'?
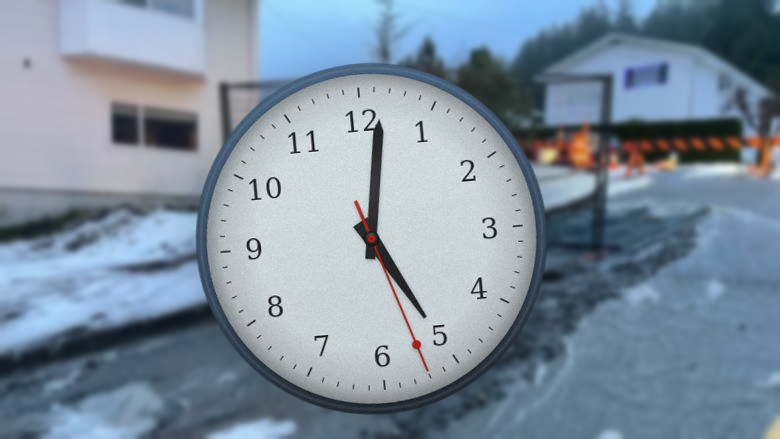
5 h 01 min 27 s
